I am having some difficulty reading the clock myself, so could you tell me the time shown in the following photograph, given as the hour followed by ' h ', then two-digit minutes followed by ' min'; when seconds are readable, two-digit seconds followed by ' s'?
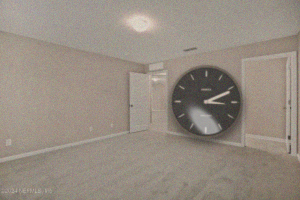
3 h 11 min
